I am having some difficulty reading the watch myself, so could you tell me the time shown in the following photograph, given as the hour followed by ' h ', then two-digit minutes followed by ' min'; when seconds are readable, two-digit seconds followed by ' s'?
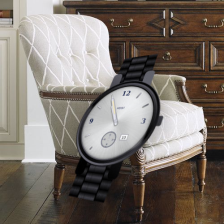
10 h 55 min
